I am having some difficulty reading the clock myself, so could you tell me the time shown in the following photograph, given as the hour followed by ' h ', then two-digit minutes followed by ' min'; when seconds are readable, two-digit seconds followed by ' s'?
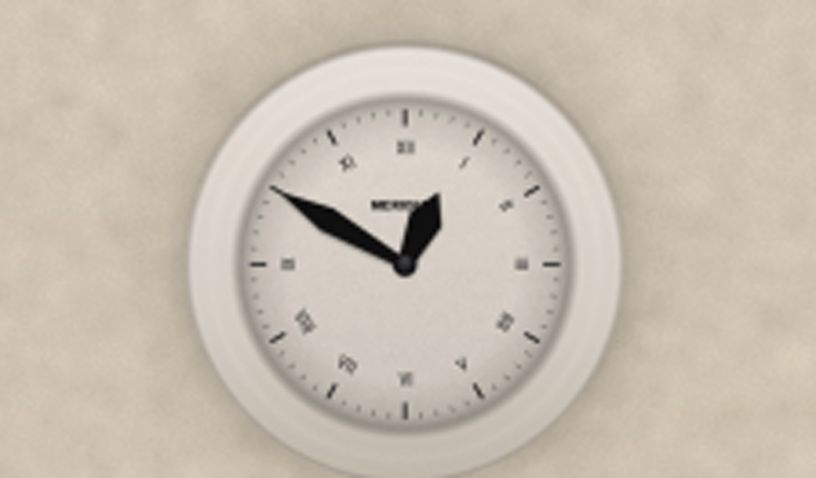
12 h 50 min
